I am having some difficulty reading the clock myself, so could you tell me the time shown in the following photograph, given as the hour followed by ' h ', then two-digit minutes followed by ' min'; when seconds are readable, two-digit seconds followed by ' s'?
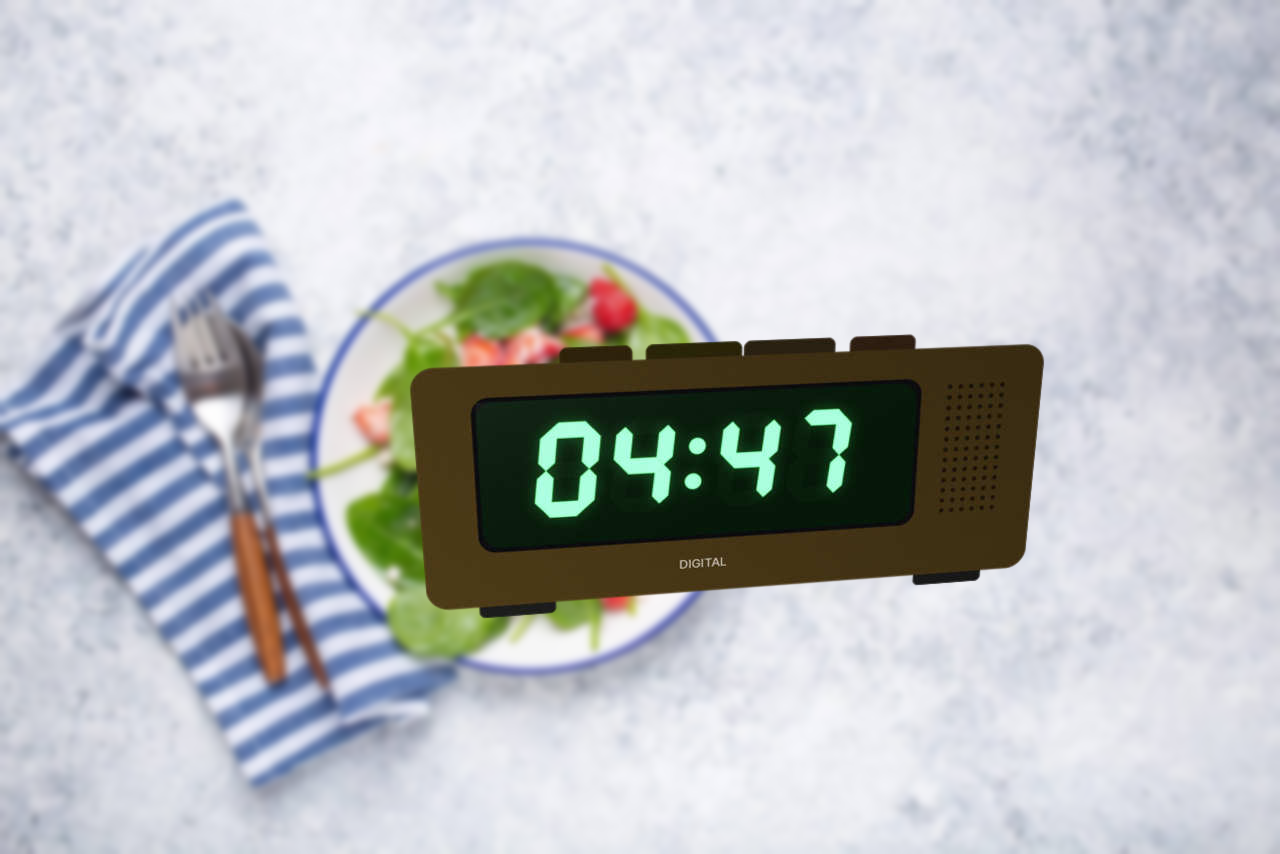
4 h 47 min
